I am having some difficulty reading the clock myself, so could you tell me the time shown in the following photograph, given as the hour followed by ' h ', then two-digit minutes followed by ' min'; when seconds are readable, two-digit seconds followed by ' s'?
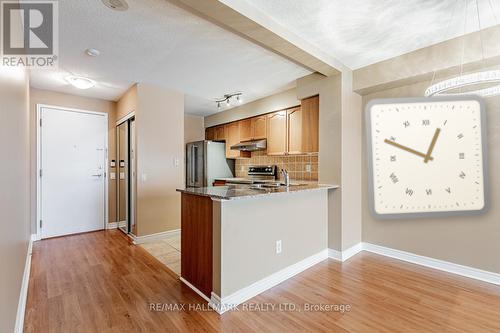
12 h 49 min
